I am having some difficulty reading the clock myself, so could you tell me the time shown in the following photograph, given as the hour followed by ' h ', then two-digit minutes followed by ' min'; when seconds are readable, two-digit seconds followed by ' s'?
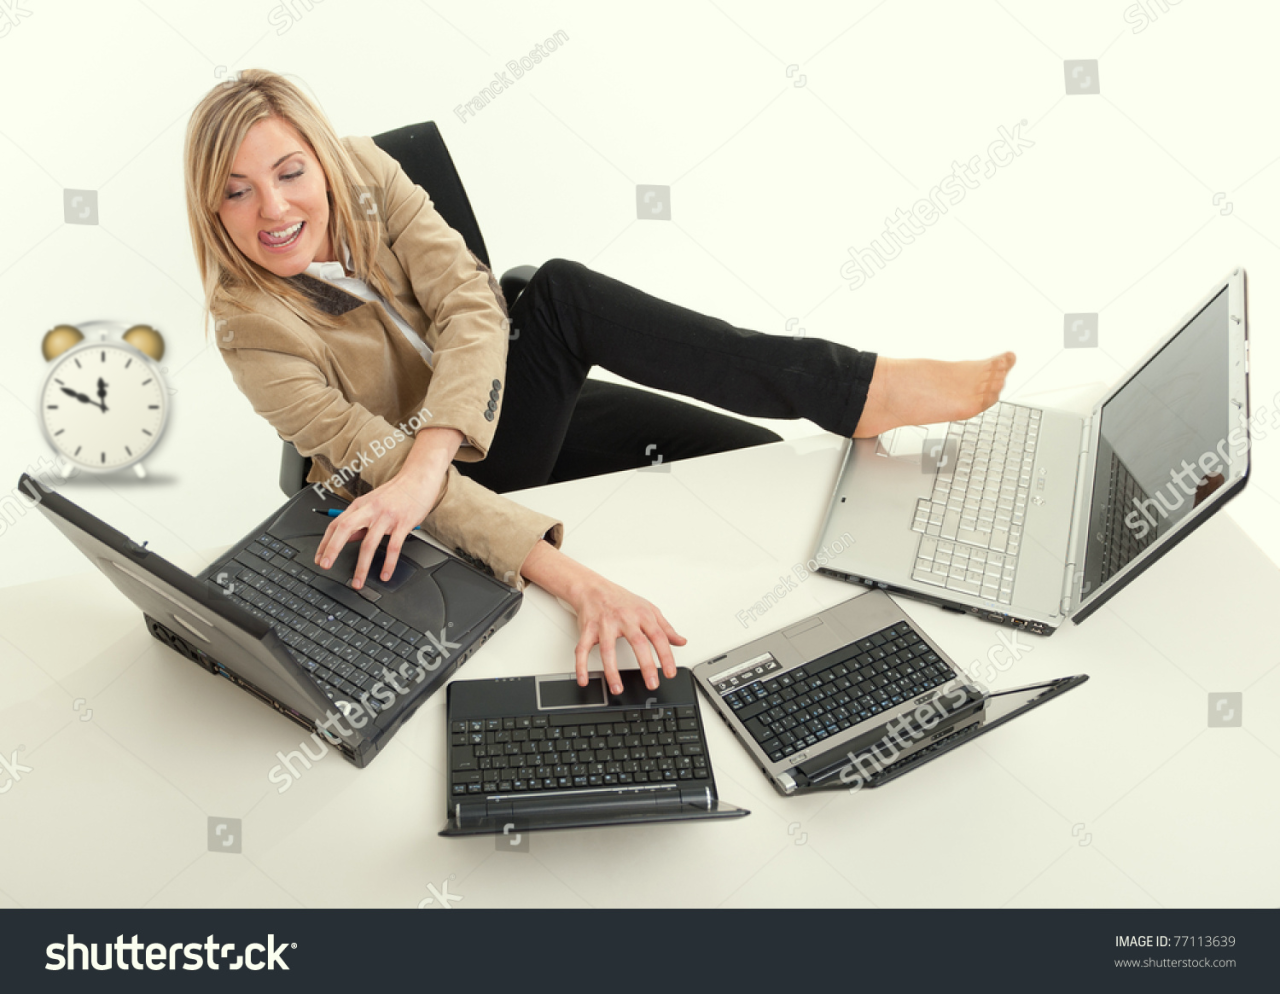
11 h 49 min
